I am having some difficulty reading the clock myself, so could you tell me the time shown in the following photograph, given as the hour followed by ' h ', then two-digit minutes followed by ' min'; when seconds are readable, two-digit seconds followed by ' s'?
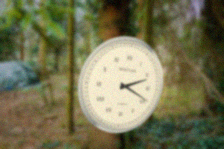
2 h 19 min
